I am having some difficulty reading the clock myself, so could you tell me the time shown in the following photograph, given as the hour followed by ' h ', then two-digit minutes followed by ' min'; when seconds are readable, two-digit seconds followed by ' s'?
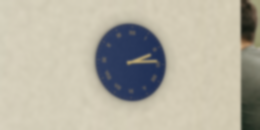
2 h 14 min
